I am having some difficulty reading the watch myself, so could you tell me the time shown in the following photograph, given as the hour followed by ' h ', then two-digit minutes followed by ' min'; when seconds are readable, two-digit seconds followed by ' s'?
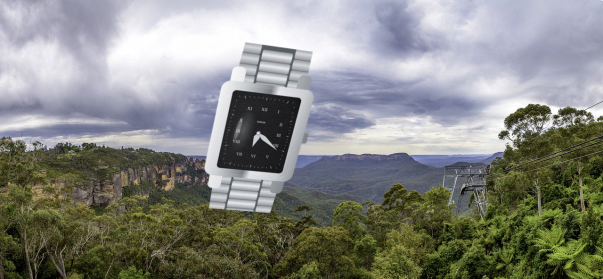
6 h 21 min
